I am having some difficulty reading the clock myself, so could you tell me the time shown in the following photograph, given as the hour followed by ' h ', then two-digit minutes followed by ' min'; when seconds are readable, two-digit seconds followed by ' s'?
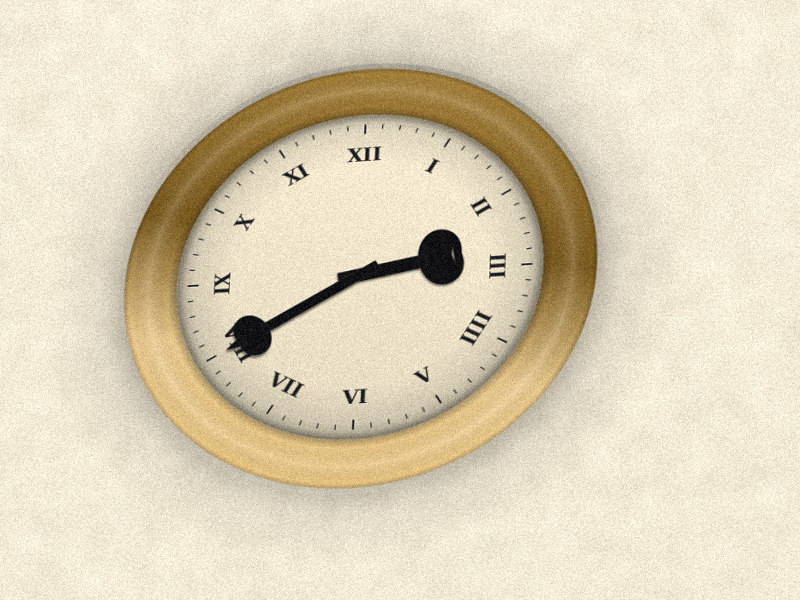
2 h 40 min
